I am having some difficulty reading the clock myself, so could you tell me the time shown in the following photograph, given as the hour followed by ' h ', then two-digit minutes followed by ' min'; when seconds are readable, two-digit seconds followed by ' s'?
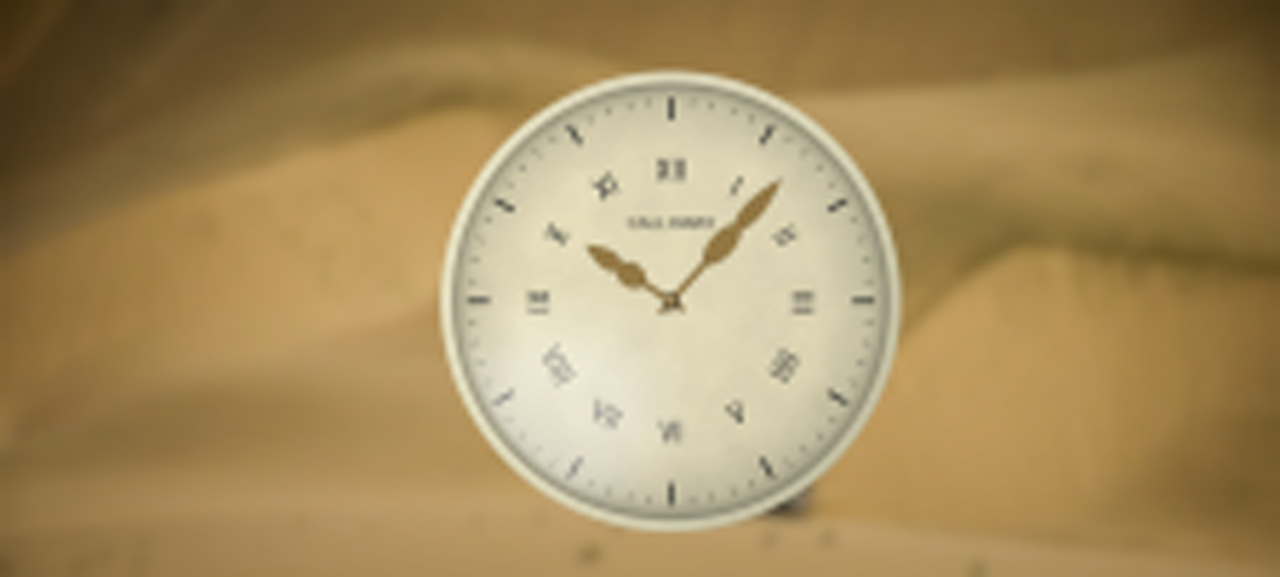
10 h 07 min
